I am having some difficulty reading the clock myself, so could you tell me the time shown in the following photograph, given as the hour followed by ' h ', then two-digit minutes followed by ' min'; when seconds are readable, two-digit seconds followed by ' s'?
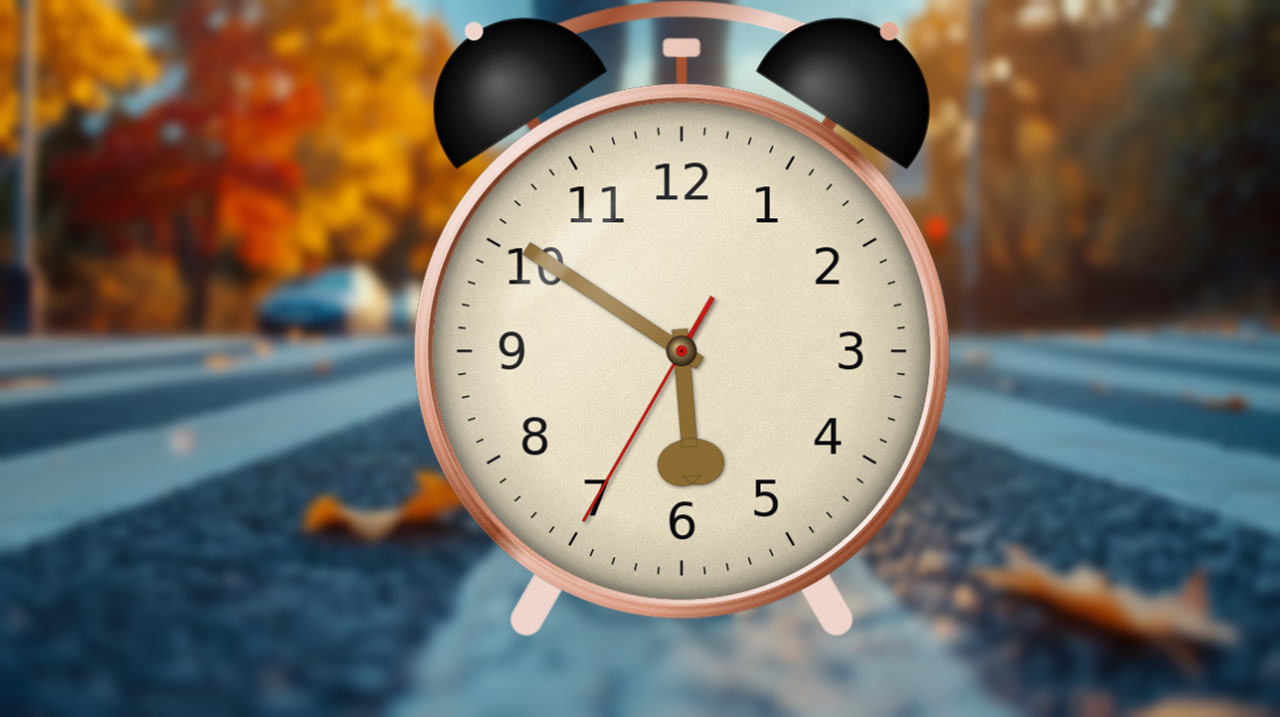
5 h 50 min 35 s
